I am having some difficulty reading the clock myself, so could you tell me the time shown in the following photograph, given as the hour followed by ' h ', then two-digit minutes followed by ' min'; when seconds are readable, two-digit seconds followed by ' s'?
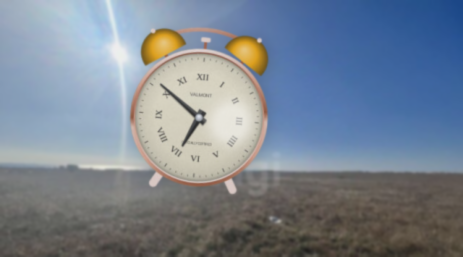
6 h 51 min
